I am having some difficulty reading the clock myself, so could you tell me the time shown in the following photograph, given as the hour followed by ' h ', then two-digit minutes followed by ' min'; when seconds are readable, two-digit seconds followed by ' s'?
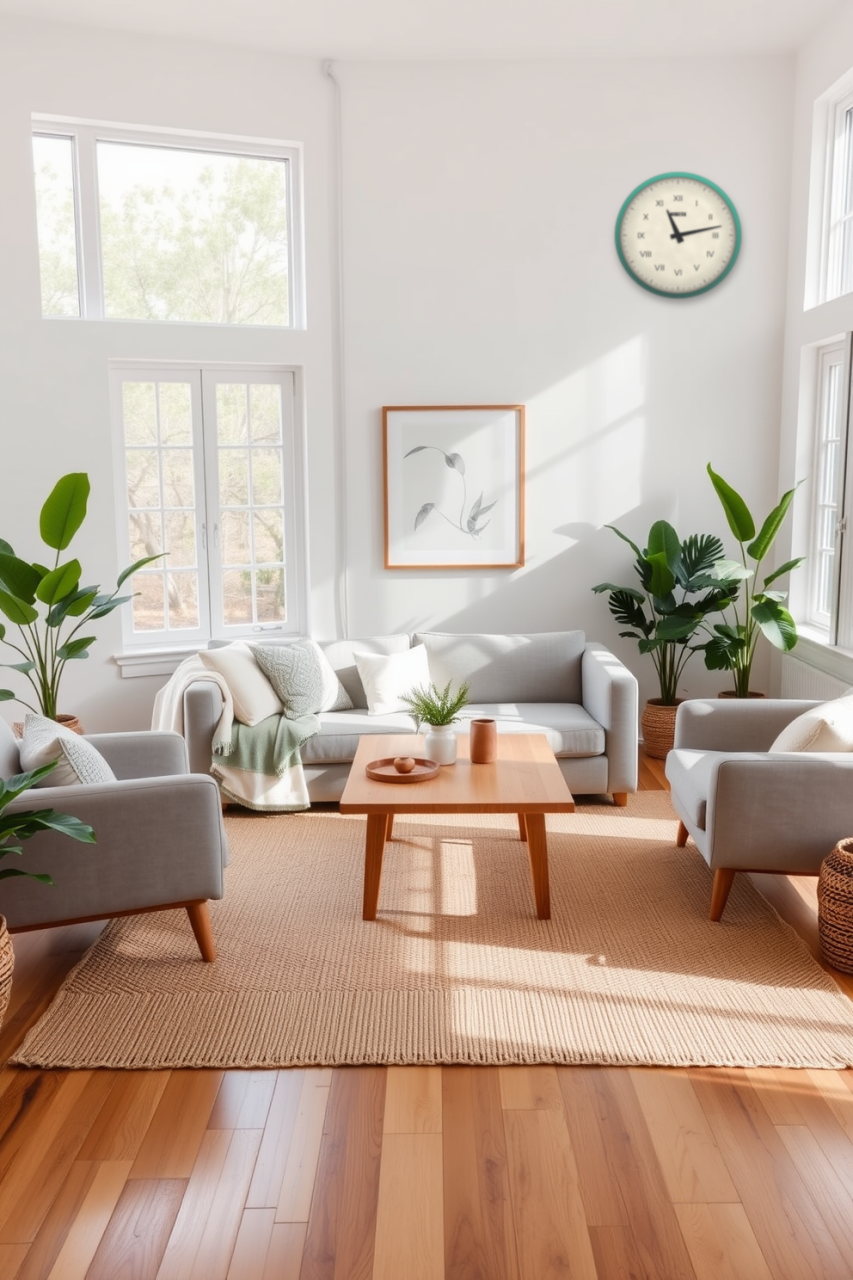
11 h 13 min
